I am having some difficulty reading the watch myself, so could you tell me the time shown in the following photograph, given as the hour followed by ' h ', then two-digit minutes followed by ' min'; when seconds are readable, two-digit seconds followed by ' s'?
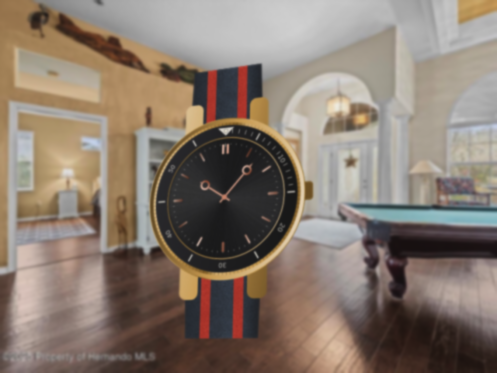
10 h 07 min
